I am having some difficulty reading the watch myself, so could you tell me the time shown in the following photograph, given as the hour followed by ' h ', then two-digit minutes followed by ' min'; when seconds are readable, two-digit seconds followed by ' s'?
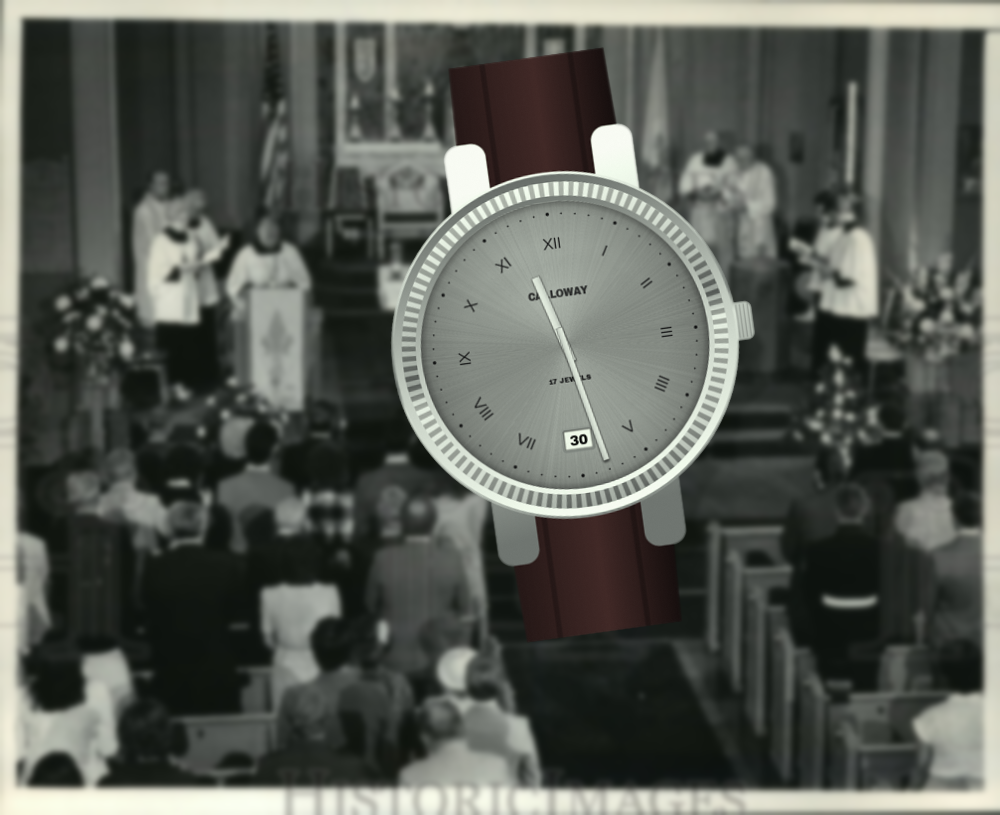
11 h 28 min
